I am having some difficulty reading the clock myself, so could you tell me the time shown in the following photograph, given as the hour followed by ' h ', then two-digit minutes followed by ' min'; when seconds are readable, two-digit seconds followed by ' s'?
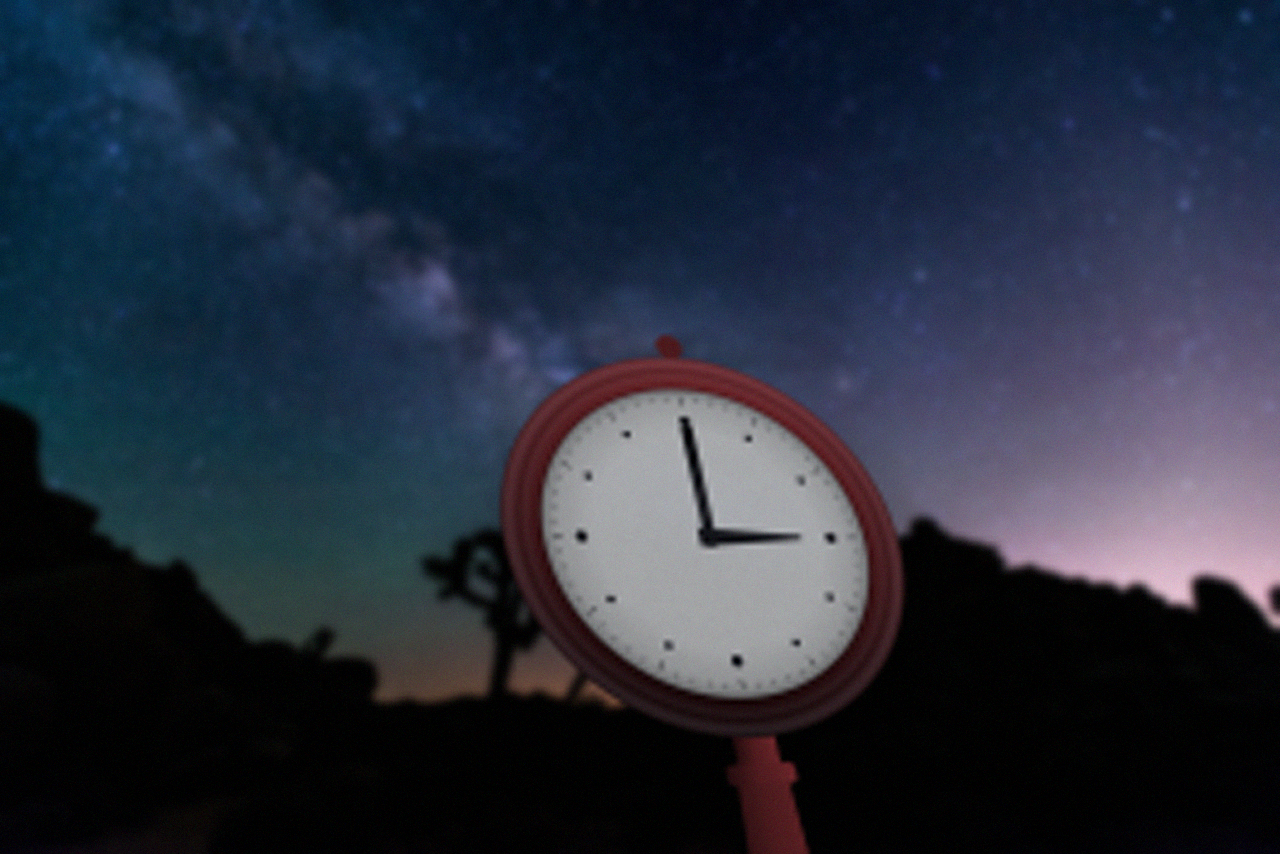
3 h 00 min
